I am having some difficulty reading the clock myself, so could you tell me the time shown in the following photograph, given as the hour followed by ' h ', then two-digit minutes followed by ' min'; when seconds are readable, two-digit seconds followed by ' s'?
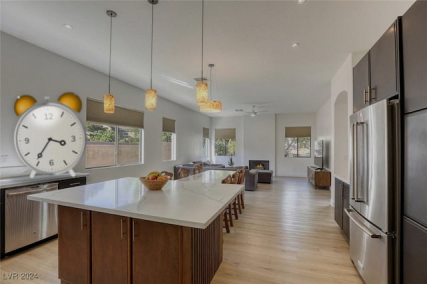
3 h 36 min
